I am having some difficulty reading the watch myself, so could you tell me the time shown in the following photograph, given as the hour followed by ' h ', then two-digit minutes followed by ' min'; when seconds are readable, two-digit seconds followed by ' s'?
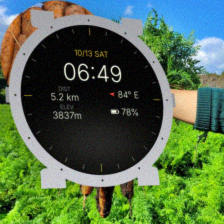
6 h 49 min
